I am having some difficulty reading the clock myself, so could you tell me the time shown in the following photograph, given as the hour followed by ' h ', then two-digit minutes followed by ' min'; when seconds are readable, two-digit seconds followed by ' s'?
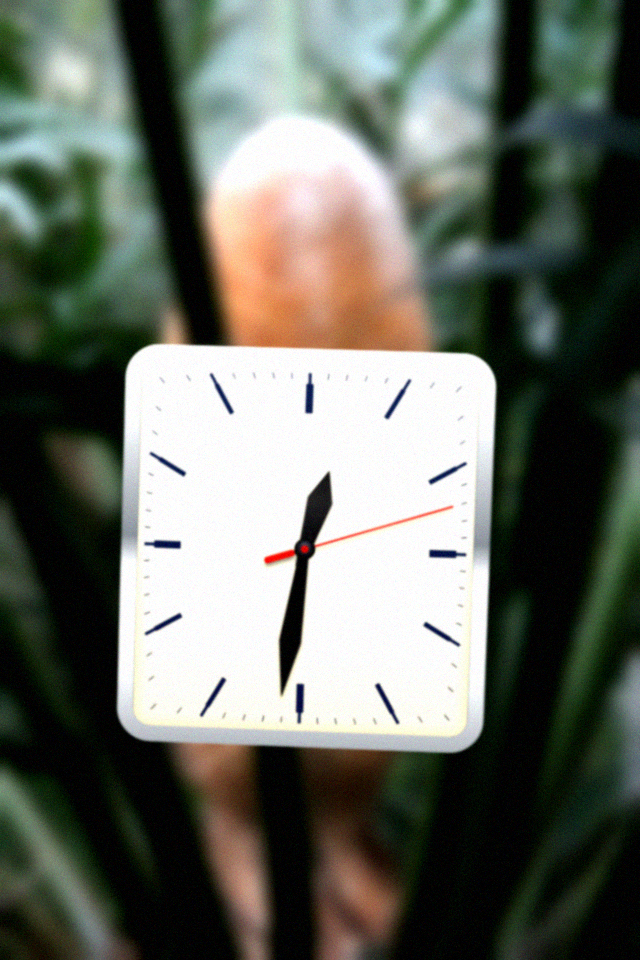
12 h 31 min 12 s
